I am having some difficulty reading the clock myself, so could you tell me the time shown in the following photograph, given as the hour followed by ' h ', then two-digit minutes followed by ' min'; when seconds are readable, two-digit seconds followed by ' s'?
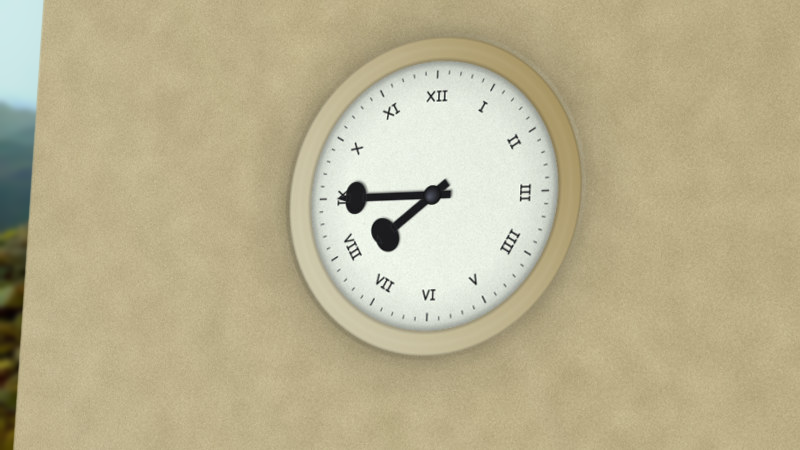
7 h 45 min
